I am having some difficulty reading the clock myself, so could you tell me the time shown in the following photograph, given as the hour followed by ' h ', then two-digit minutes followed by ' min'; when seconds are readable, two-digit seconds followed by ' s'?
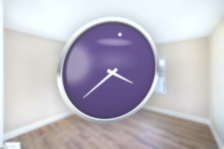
3 h 37 min
